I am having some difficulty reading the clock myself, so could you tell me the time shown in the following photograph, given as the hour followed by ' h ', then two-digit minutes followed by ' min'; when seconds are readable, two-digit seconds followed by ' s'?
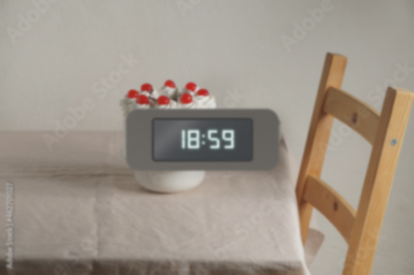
18 h 59 min
